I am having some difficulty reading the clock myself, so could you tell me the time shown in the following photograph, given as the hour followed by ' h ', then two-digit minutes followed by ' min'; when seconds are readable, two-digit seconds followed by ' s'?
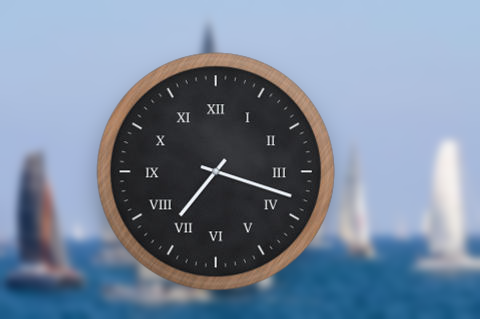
7 h 18 min
